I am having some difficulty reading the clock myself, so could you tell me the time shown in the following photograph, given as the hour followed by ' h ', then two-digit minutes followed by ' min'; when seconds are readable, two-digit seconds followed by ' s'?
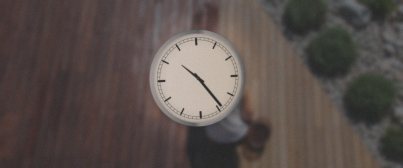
10 h 24 min
